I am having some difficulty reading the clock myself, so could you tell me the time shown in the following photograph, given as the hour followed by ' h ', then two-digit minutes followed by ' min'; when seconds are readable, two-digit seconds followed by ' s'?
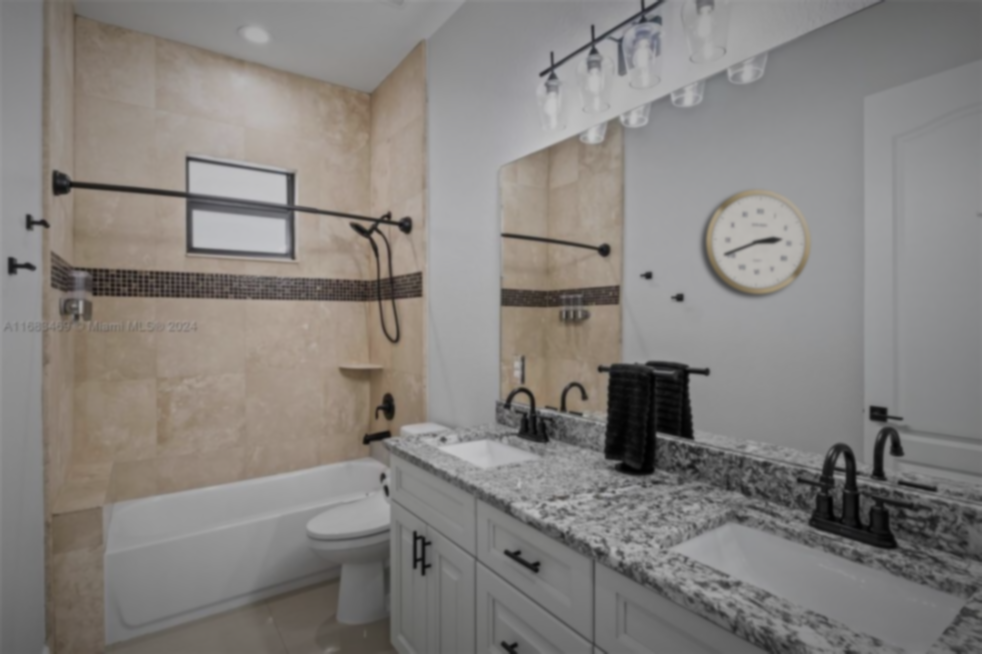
2 h 41 min
